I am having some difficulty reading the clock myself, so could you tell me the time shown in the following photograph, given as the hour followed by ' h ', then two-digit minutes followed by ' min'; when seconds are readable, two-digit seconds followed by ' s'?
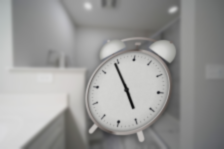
4 h 54 min
